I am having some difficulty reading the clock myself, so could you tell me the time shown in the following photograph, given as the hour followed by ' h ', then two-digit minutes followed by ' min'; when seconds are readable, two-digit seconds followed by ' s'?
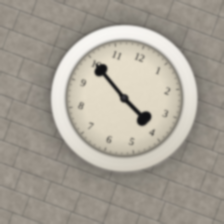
3 h 50 min
